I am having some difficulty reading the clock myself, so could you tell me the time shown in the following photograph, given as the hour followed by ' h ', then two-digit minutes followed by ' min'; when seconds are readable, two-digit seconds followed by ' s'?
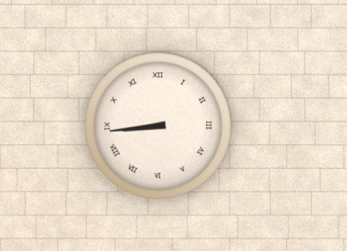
8 h 44 min
